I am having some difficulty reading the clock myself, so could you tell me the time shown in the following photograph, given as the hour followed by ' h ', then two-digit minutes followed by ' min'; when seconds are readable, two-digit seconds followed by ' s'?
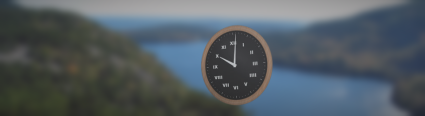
10 h 01 min
